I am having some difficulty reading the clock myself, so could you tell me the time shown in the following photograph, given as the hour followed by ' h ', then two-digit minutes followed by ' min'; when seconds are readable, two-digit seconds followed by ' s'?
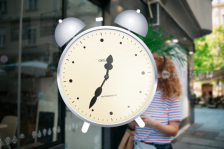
12 h 36 min
